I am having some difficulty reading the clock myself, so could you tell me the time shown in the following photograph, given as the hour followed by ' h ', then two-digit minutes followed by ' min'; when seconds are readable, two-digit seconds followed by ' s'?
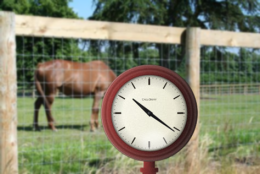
10 h 21 min
